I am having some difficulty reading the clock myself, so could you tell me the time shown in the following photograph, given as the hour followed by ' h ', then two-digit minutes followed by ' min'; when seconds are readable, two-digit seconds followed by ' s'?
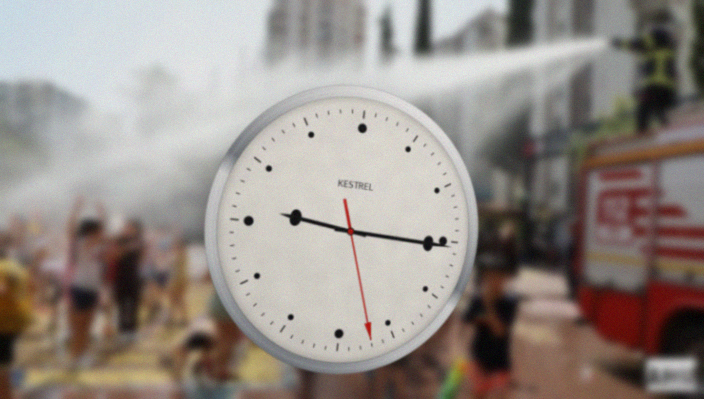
9 h 15 min 27 s
